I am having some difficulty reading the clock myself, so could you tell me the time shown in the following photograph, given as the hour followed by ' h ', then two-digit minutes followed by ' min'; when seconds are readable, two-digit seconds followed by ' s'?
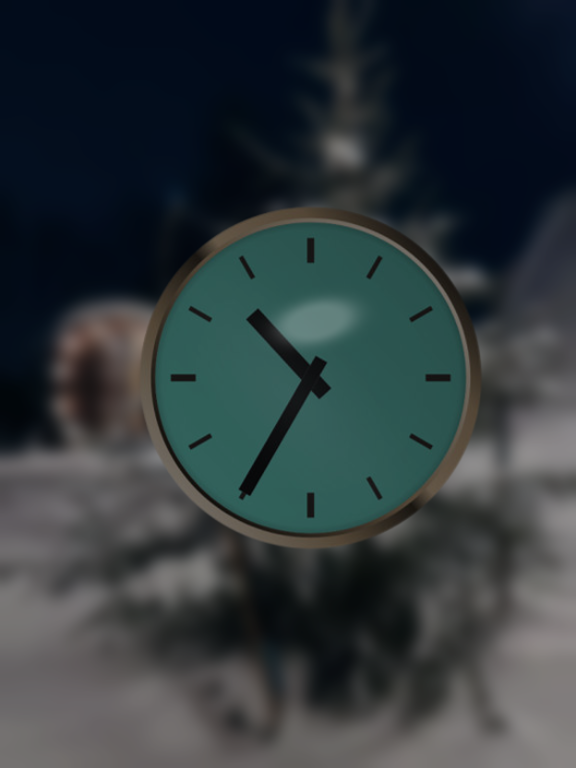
10 h 35 min
